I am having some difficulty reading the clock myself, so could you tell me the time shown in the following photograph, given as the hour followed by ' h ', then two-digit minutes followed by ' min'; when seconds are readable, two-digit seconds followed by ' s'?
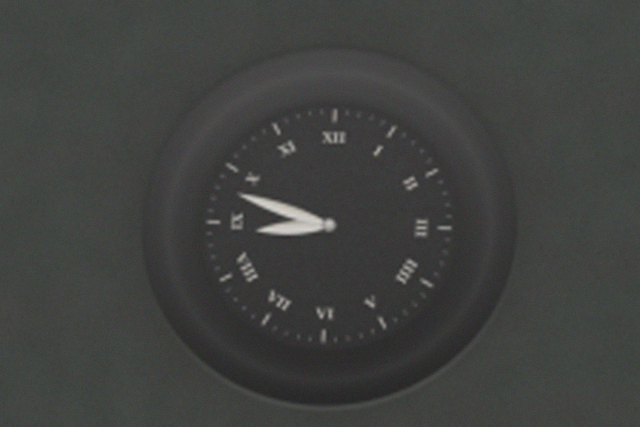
8 h 48 min
